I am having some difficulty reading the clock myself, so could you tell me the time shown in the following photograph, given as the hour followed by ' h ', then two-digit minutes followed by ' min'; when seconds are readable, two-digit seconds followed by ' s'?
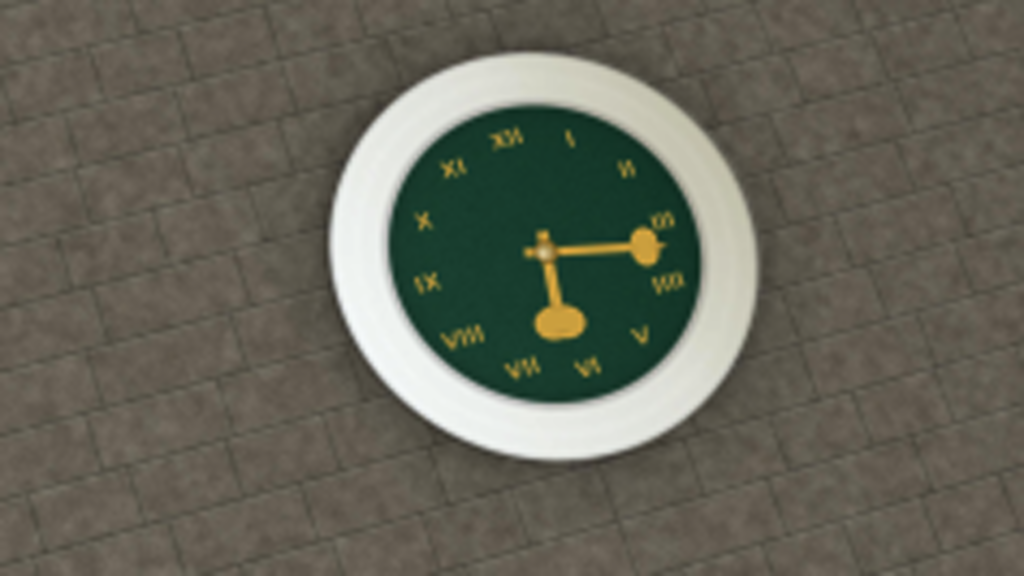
6 h 17 min
